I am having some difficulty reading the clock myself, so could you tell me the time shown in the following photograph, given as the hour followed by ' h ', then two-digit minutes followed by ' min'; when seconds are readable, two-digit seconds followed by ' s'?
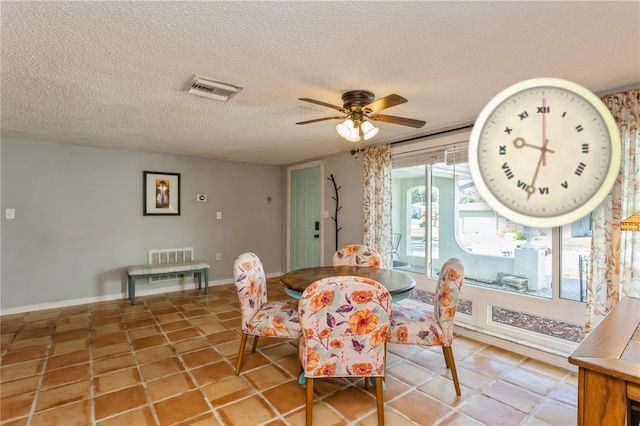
9 h 33 min 00 s
